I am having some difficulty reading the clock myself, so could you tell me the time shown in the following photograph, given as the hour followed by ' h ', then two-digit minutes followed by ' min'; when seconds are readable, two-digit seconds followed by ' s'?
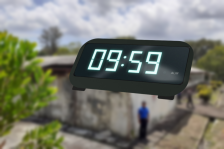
9 h 59 min
